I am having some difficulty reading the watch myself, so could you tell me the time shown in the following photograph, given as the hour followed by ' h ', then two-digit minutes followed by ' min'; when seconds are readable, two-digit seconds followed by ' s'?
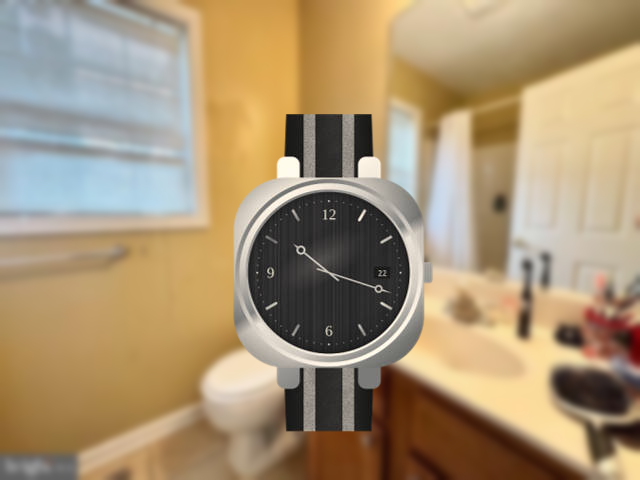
10 h 18 min
